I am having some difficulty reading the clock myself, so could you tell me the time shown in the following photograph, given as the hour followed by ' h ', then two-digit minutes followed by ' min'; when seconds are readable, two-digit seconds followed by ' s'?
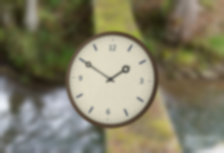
1 h 50 min
